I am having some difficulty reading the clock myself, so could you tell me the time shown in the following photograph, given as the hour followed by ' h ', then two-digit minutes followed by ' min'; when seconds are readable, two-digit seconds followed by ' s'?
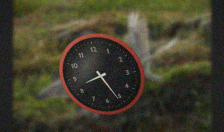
8 h 26 min
